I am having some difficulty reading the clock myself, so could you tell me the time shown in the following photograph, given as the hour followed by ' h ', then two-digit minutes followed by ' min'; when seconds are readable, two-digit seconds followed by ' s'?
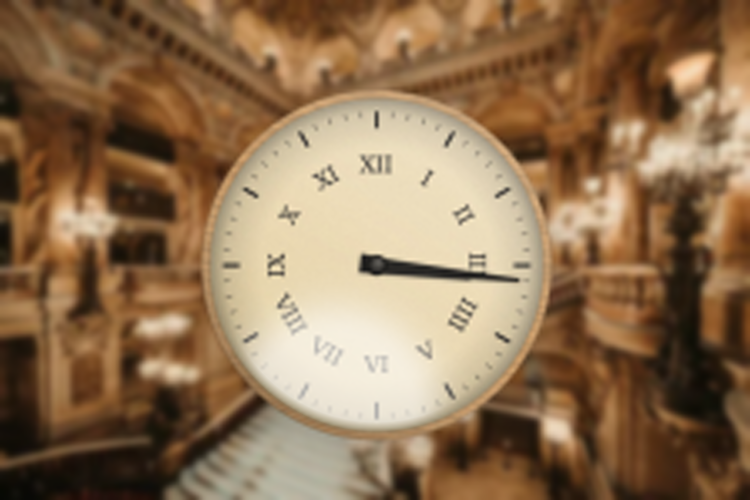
3 h 16 min
